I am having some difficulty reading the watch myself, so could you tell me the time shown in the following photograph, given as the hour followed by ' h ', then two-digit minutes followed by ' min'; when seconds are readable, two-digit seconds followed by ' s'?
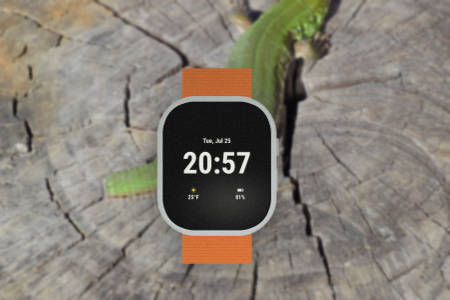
20 h 57 min
